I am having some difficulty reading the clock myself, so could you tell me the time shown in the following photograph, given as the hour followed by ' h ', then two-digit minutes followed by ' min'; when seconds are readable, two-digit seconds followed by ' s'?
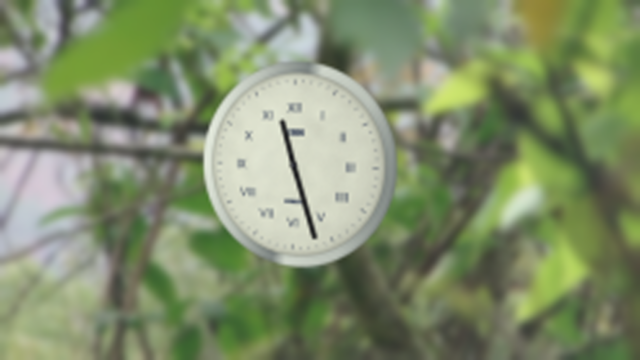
11 h 27 min
